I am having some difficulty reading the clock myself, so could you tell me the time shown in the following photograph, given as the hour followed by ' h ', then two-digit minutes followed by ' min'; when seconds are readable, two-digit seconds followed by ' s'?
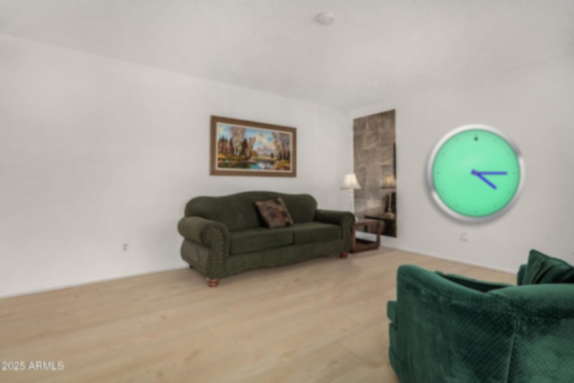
4 h 15 min
